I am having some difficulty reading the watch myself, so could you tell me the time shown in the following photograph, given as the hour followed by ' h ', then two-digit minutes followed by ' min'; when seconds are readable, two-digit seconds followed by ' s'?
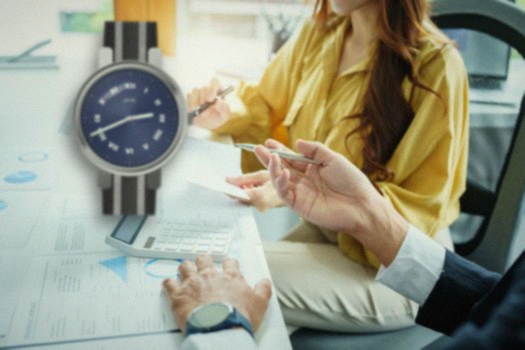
2 h 41 min
